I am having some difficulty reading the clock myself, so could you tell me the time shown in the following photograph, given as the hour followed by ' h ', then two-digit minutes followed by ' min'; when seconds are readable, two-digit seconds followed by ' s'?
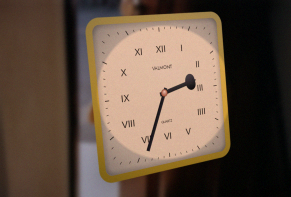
2 h 34 min
